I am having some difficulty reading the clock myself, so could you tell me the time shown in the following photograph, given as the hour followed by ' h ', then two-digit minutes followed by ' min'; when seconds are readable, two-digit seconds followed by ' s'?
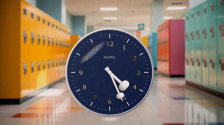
4 h 26 min
